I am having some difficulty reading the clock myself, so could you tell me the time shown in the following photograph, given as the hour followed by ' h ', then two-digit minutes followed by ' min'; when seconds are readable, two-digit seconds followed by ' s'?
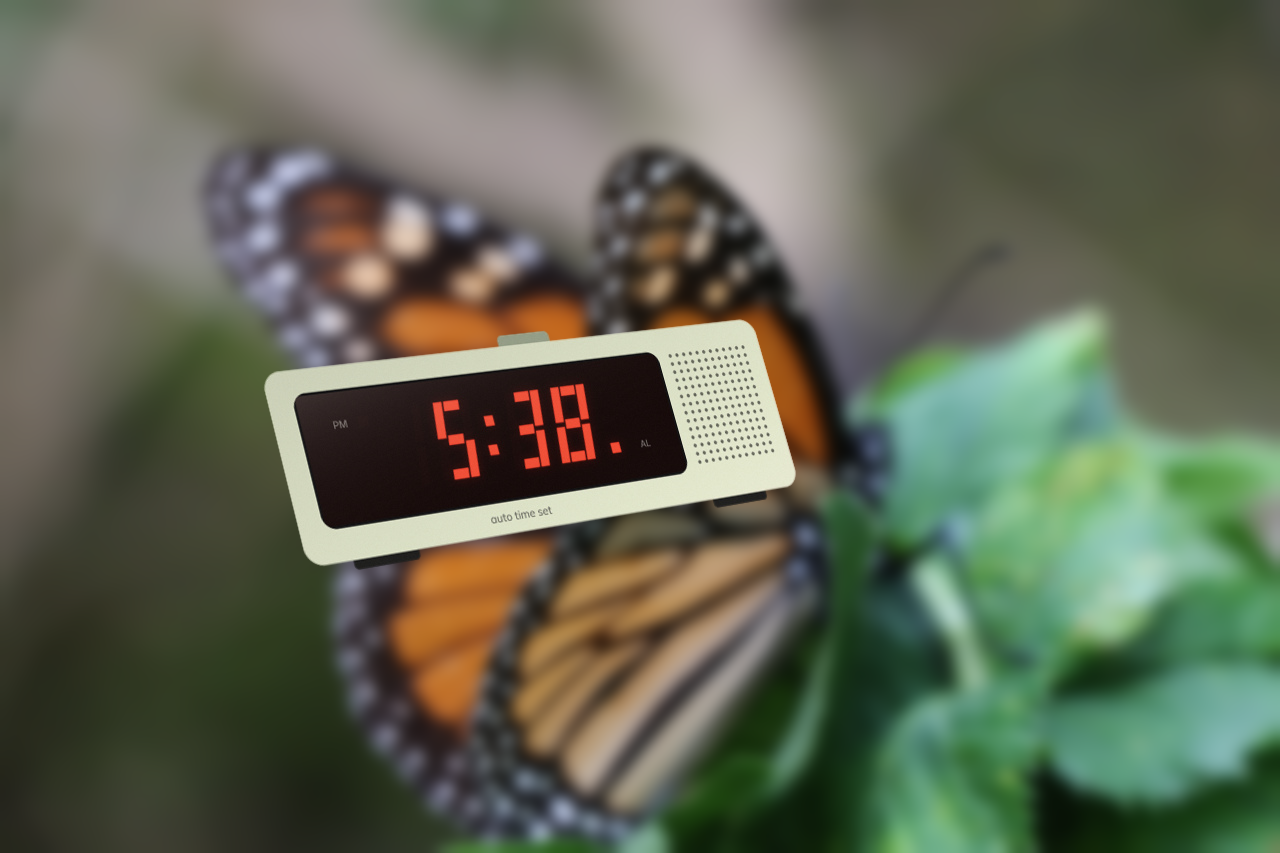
5 h 38 min
